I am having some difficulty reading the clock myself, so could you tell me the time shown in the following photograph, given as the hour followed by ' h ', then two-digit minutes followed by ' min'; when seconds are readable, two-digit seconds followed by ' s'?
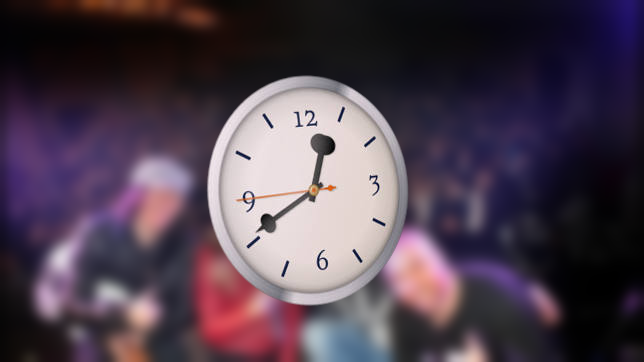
12 h 40 min 45 s
